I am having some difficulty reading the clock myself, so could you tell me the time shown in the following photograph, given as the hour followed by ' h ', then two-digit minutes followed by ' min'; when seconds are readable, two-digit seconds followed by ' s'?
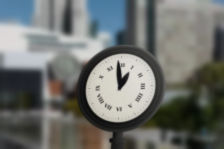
12 h 59 min
